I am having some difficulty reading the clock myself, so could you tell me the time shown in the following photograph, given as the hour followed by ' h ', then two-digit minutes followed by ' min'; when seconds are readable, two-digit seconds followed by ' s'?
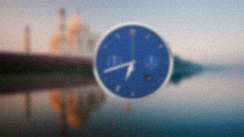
6 h 42 min
